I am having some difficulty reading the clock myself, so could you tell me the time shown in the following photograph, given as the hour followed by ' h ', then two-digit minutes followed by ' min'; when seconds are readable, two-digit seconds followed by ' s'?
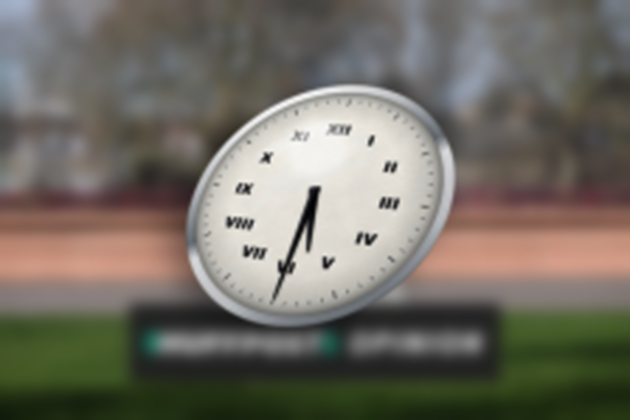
5 h 30 min
